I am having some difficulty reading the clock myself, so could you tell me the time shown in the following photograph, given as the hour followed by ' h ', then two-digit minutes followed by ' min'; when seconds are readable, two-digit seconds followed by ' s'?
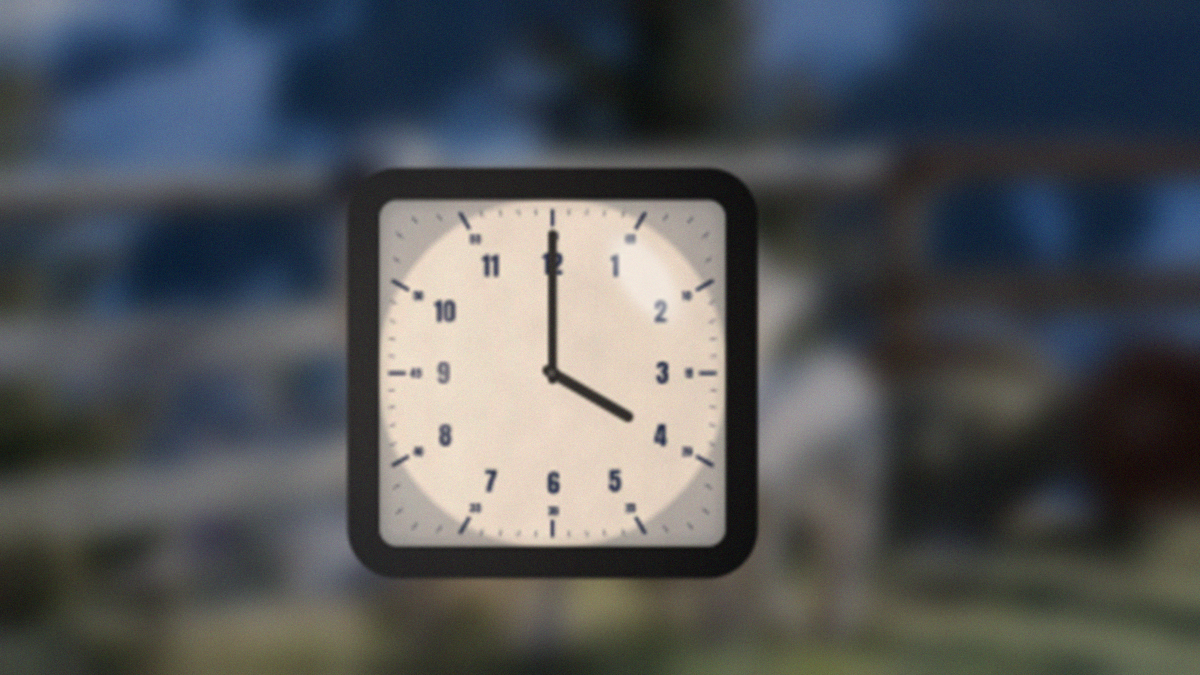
4 h 00 min
